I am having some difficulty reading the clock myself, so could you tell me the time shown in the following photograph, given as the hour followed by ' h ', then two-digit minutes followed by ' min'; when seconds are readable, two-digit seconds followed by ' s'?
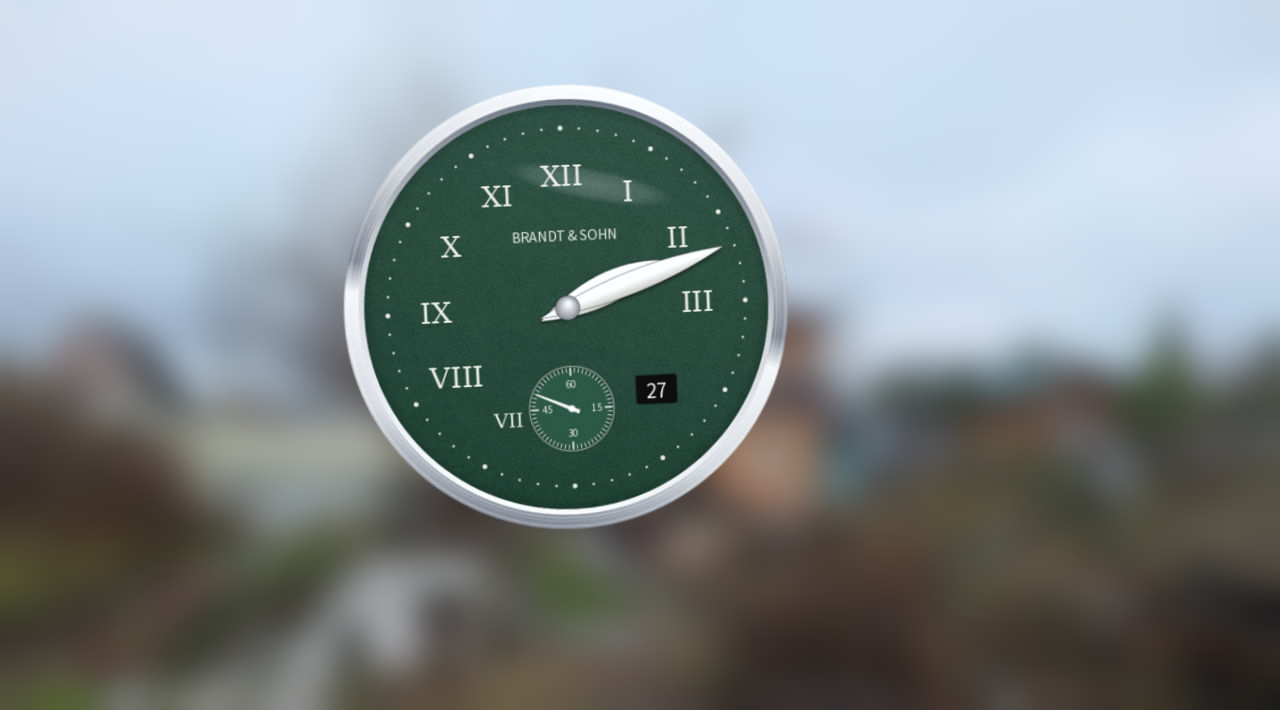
2 h 11 min 49 s
